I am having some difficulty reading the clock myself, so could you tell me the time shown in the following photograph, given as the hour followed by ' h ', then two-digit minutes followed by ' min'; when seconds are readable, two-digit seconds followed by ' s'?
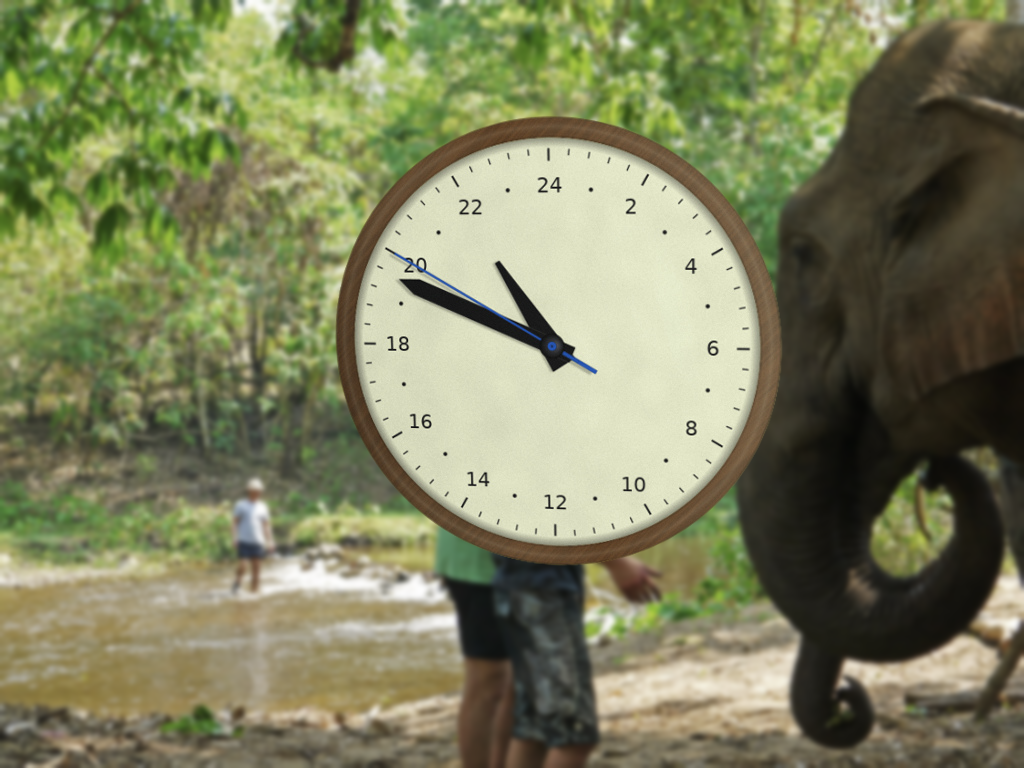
21 h 48 min 50 s
